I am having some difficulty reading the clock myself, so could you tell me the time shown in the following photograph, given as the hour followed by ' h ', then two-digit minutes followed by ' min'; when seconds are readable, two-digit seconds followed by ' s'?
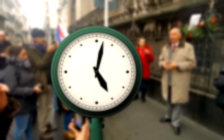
5 h 02 min
